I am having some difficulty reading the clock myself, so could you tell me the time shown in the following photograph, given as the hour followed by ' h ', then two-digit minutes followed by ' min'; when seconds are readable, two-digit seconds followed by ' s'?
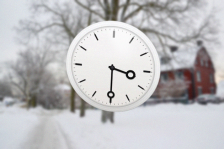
3 h 30 min
